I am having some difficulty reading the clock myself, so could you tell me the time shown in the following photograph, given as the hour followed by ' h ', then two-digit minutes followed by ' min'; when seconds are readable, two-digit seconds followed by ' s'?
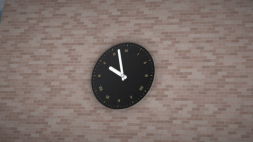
9 h 57 min
